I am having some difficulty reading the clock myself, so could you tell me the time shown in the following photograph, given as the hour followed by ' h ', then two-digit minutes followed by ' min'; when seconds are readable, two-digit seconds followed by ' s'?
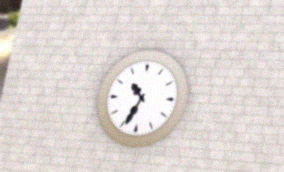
10 h 34 min
